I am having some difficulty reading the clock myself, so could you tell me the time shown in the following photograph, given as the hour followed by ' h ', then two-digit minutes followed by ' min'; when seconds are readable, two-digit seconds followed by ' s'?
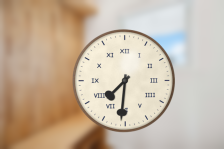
7 h 31 min
